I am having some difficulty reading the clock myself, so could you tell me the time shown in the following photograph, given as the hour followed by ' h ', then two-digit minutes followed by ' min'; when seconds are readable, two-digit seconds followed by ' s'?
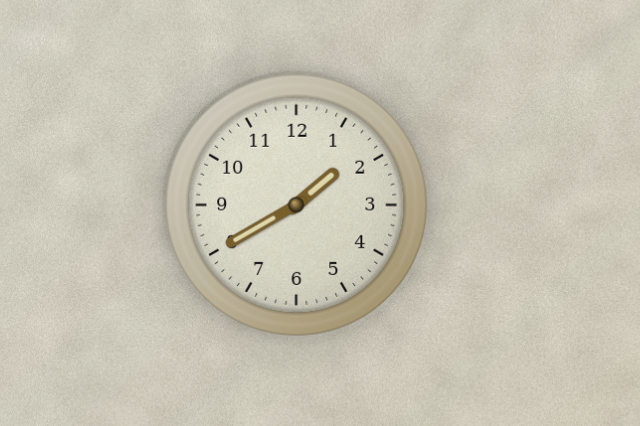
1 h 40 min
